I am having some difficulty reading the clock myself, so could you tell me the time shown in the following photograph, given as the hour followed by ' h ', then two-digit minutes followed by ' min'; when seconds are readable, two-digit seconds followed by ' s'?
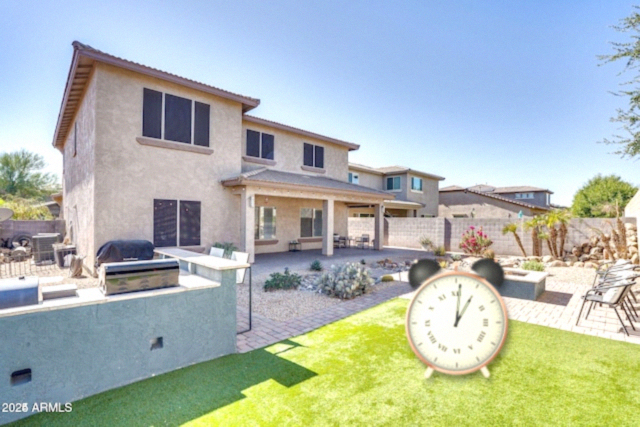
1 h 01 min
